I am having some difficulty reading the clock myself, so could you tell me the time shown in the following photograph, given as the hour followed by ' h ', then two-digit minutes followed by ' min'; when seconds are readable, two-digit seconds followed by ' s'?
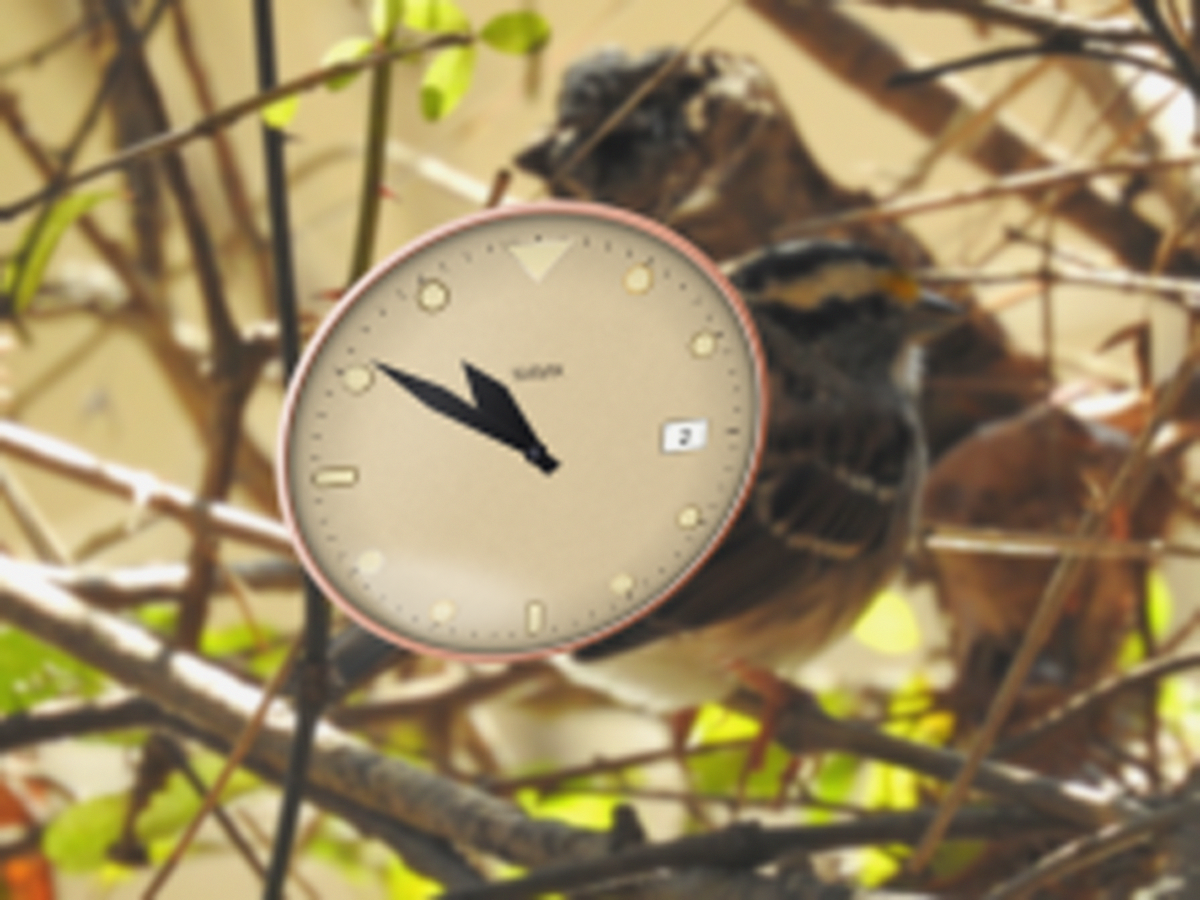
10 h 51 min
